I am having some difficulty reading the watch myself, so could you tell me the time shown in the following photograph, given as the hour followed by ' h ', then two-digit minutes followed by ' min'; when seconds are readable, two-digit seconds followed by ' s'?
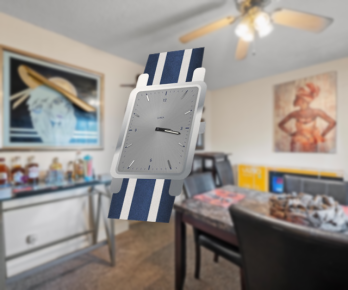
3 h 17 min
